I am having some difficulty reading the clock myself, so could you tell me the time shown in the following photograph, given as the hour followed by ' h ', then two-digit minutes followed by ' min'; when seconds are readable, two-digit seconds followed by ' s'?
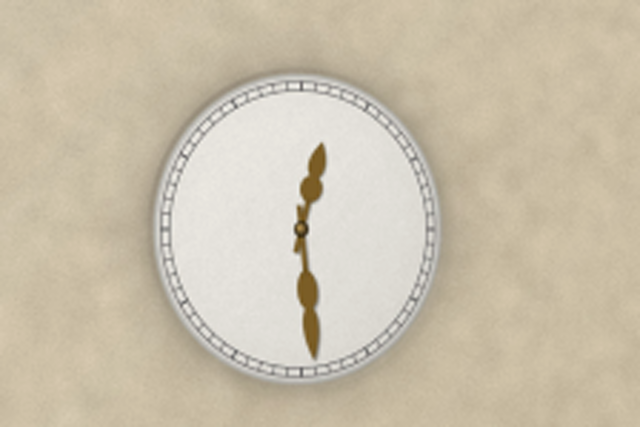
12 h 29 min
